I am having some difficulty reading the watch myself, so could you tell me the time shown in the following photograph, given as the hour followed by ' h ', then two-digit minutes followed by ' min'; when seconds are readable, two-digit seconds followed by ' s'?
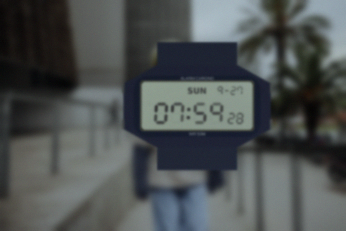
7 h 59 min 28 s
